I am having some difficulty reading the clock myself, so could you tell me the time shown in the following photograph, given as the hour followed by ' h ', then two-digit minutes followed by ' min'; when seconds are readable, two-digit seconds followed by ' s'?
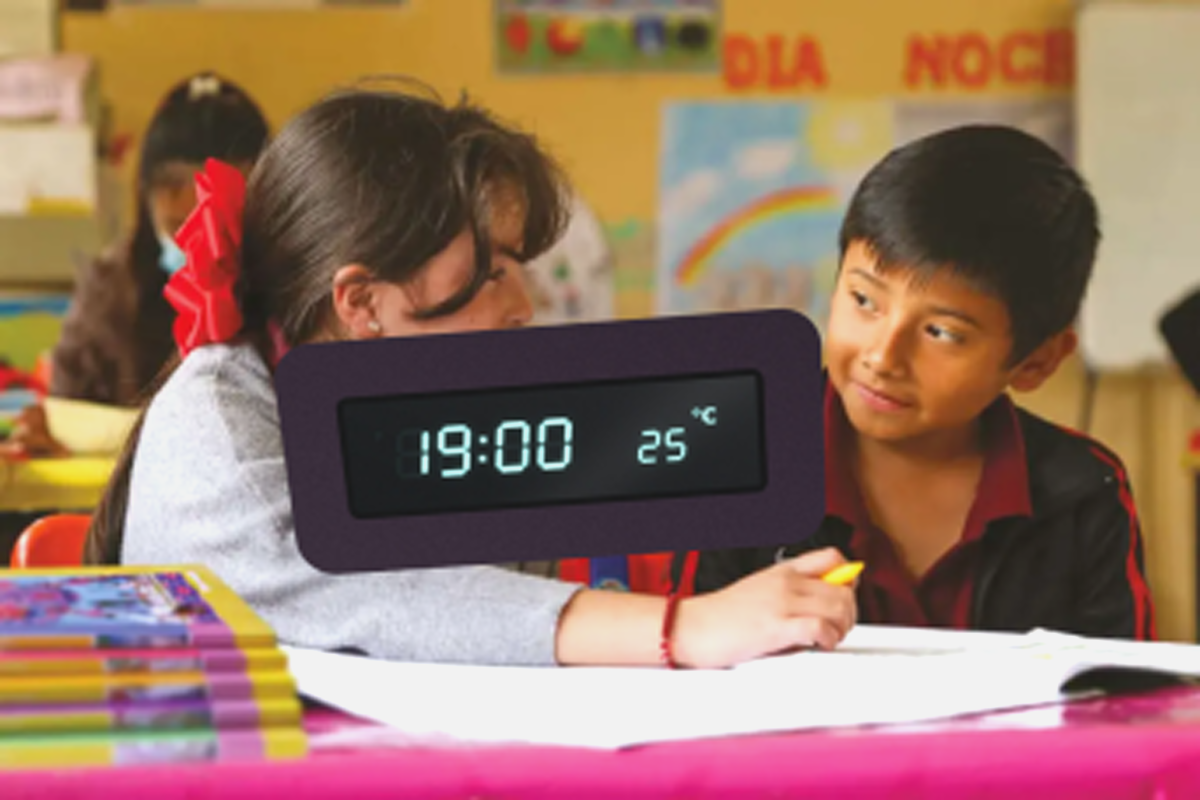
19 h 00 min
